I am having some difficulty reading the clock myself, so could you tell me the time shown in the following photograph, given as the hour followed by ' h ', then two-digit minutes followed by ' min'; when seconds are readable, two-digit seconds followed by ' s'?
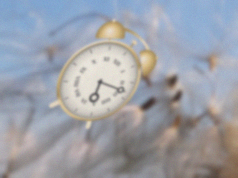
5 h 13 min
